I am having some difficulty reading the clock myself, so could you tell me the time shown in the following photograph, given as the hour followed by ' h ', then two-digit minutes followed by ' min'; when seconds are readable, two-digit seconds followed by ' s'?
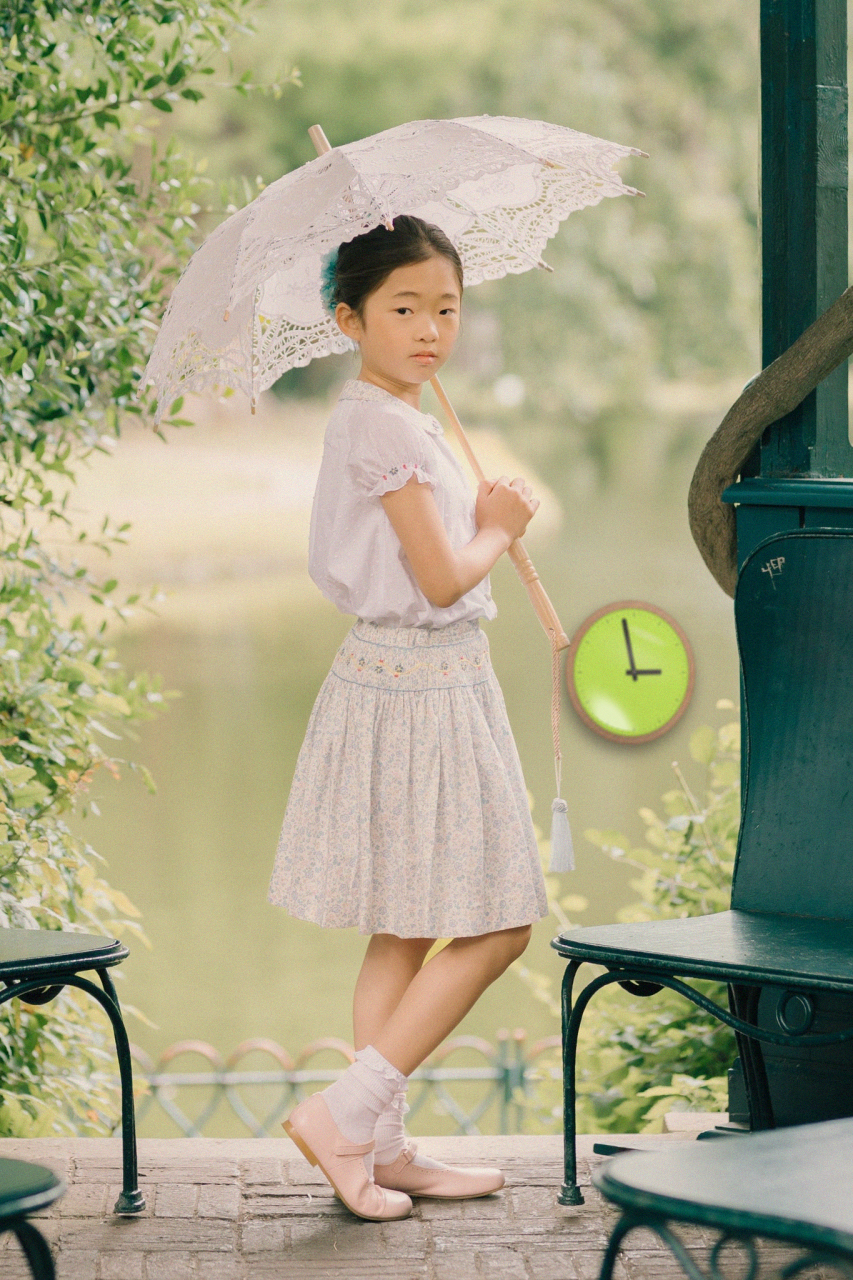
2 h 58 min
